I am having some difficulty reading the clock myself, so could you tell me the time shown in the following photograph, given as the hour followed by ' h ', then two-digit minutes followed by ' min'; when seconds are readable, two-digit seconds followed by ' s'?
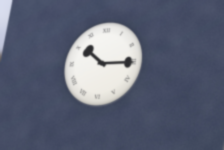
10 h 15 min
